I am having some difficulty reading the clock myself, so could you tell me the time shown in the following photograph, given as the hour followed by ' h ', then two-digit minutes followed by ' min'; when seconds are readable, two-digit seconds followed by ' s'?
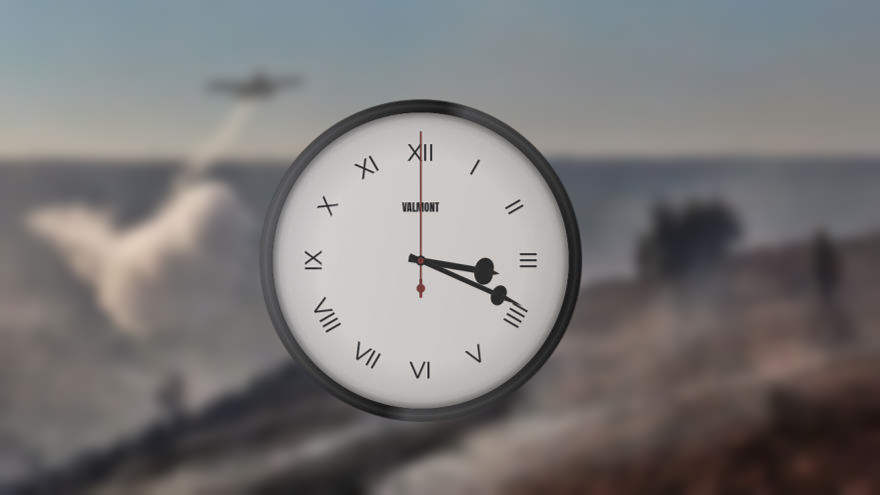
3 h 19 min 00 s
